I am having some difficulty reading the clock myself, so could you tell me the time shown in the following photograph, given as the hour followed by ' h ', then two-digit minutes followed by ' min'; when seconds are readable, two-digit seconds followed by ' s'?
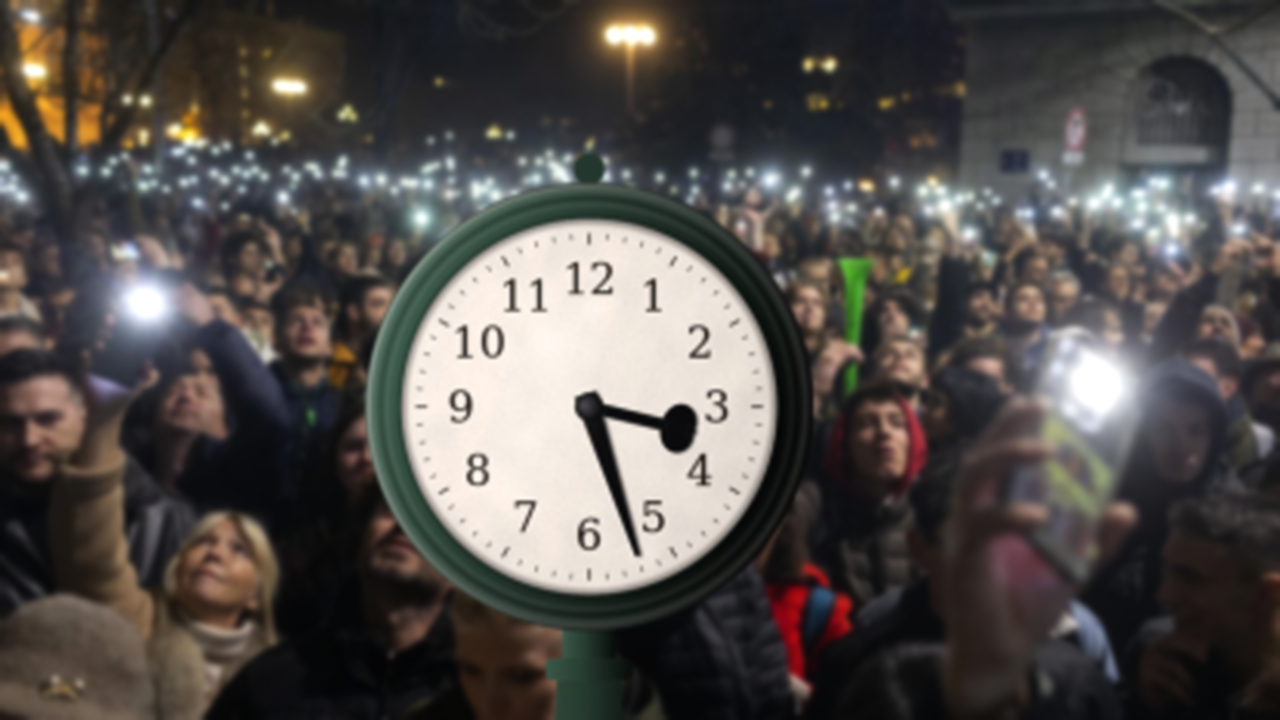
3 h 27 min
